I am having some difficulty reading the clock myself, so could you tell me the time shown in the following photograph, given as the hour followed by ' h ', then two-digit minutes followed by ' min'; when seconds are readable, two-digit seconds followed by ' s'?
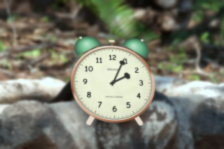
2 h 04 min
